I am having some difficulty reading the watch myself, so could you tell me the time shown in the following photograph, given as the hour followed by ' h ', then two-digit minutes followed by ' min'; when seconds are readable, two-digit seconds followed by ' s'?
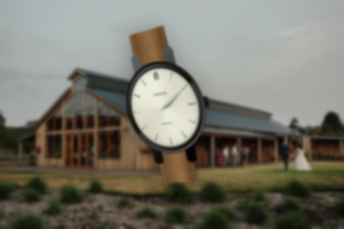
2 h 10 min
